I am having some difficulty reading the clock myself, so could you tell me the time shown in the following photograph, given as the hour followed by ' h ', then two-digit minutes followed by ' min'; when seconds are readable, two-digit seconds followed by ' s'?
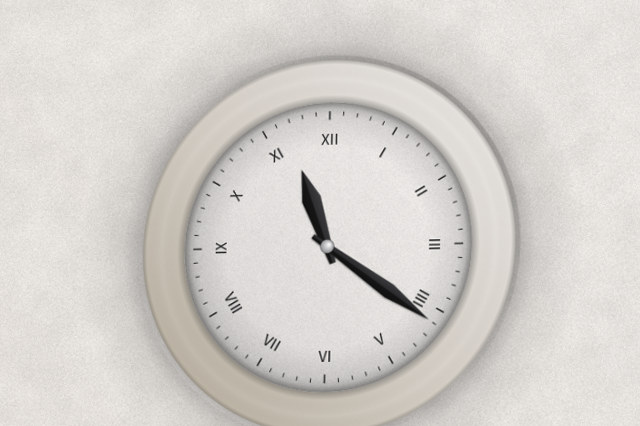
11 h 21 min
